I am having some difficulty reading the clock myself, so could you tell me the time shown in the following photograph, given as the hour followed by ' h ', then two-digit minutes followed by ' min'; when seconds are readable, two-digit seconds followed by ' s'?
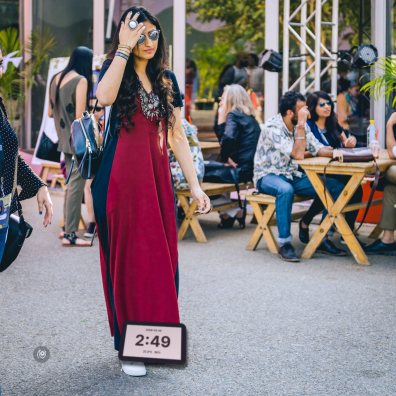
2 h 49 min
